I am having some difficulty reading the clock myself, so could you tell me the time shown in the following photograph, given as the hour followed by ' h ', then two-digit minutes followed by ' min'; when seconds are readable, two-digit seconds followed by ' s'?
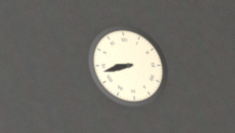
8 h 43 min
